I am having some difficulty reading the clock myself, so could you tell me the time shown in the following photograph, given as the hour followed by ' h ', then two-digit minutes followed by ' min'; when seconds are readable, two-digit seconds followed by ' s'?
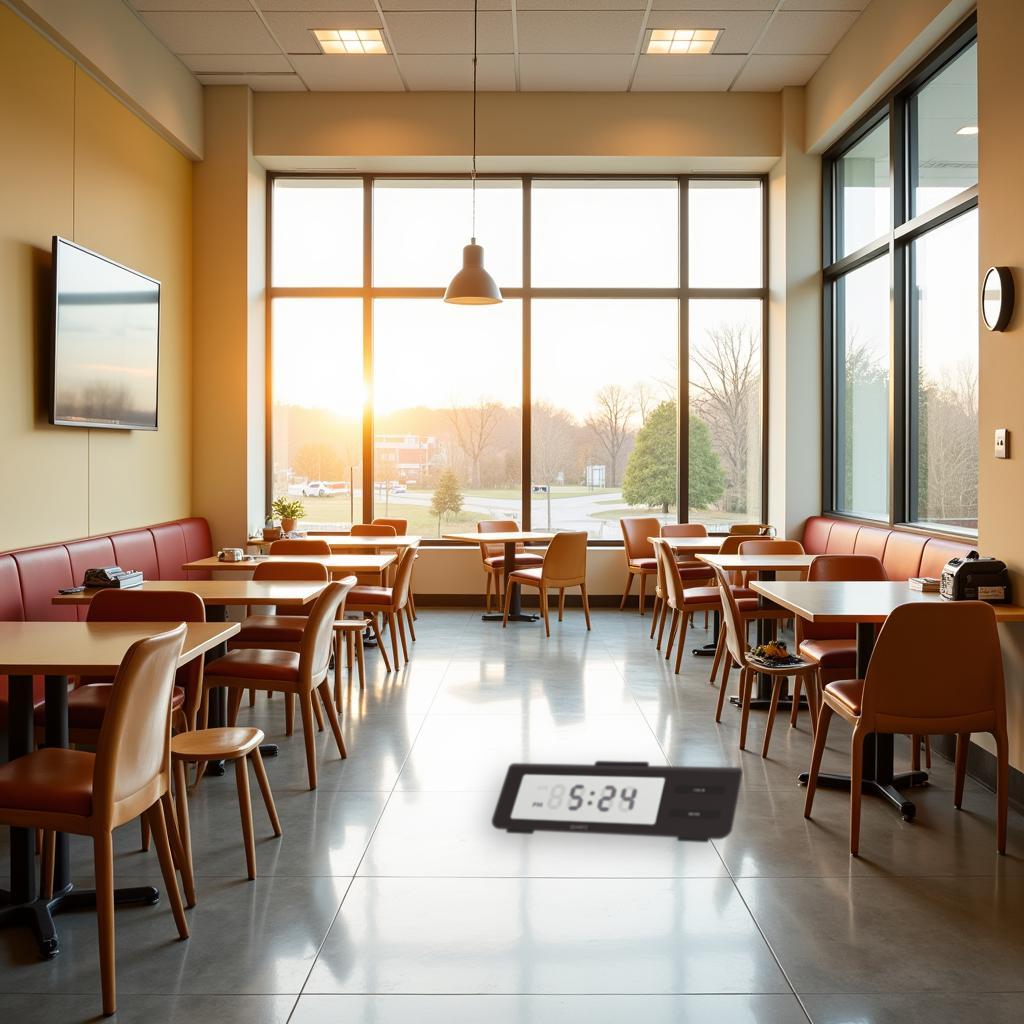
5 h 24 min
